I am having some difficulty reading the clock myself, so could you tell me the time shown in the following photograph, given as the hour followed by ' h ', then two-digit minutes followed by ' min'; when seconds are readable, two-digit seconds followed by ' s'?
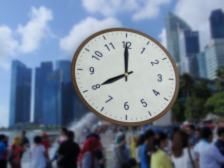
8 h 00 min
